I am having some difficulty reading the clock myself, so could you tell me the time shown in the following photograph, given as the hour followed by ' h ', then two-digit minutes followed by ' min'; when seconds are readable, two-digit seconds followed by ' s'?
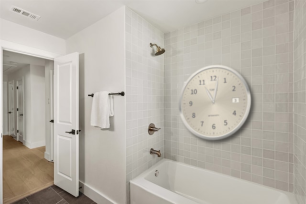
11 h 02 min
